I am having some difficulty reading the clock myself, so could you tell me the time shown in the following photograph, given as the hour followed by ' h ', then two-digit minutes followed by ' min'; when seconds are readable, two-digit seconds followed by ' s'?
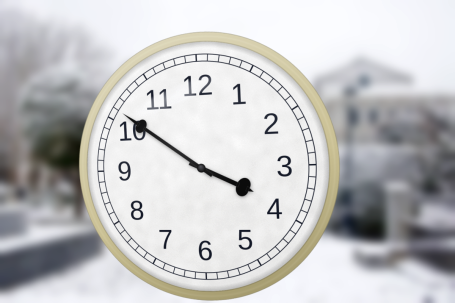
3 h 51 min
